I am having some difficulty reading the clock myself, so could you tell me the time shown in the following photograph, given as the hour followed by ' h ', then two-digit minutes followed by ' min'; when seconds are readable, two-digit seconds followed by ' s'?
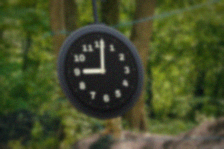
9 h 01 min
